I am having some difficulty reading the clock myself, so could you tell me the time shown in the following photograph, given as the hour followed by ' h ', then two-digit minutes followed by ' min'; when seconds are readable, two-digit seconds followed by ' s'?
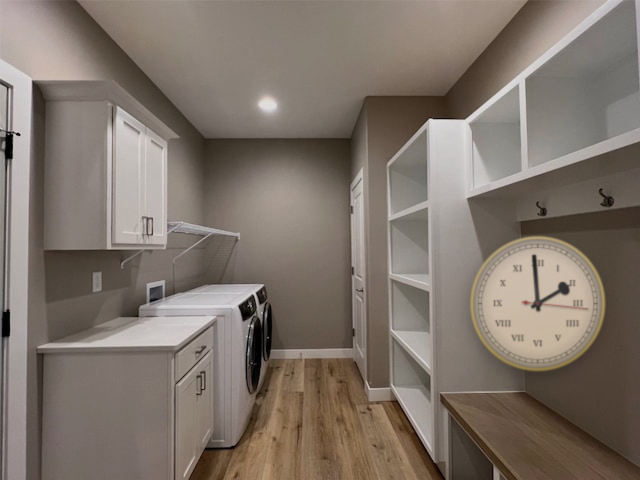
1 h 59 min 16 s
